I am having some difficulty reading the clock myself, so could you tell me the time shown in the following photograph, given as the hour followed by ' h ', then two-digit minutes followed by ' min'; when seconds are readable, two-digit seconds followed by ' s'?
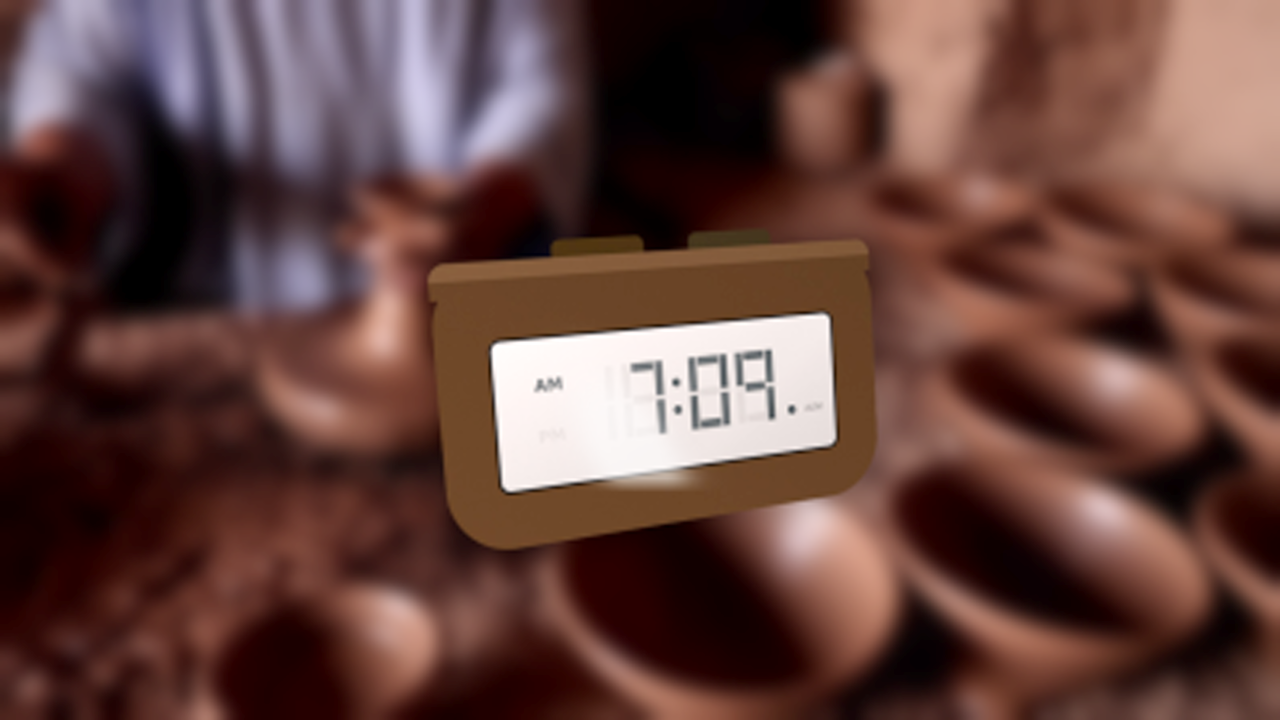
7 h 09 min
